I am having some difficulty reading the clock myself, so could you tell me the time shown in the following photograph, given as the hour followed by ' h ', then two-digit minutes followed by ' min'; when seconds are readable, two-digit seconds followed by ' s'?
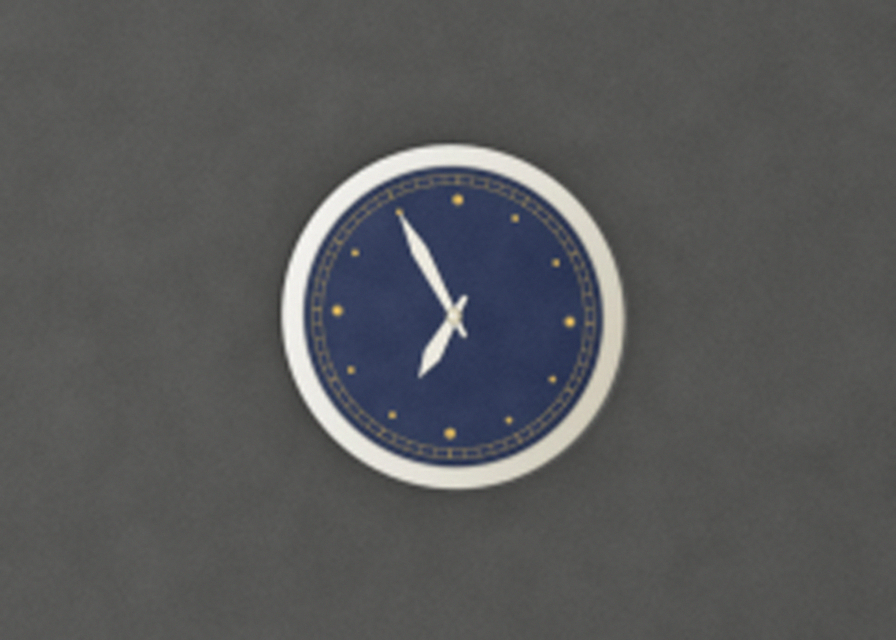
6 h 55 min
